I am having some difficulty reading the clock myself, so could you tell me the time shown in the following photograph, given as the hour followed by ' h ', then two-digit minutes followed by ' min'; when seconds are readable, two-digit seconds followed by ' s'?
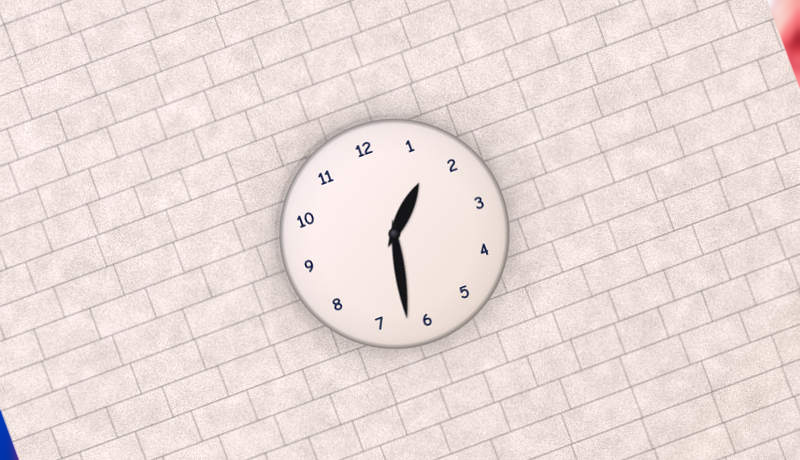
1 h 32 min
